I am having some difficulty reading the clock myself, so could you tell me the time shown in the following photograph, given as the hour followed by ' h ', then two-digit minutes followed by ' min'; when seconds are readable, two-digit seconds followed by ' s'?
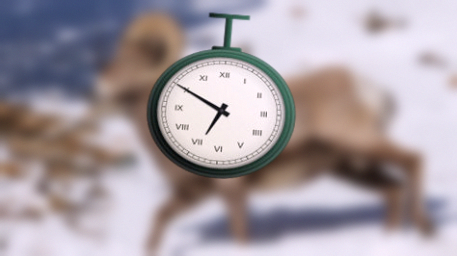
6 h 50 min
